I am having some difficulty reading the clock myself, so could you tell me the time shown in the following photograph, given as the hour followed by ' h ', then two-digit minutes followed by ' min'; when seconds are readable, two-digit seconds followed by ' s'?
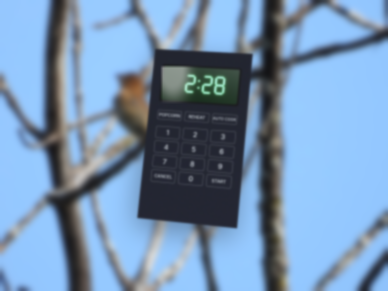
2 h 28 min
